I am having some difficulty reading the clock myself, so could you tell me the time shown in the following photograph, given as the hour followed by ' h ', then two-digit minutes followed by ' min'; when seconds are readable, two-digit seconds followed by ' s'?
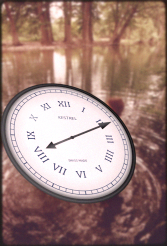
8 h 11 min
